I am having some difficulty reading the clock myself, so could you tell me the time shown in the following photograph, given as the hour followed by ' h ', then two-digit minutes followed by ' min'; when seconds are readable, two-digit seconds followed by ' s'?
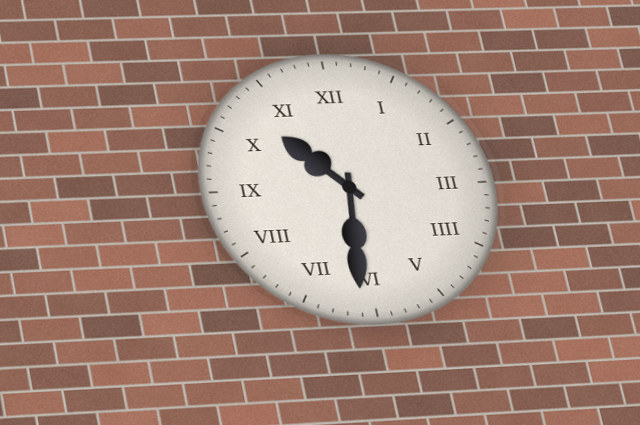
10 h 31 min
